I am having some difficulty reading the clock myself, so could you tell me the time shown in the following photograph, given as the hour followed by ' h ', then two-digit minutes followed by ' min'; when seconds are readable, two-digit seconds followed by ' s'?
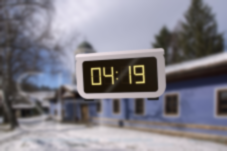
4 h 19 min
